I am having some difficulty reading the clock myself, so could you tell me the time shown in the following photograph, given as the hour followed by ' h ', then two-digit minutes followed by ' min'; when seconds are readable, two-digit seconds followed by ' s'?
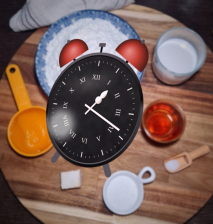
1 h 19 min
